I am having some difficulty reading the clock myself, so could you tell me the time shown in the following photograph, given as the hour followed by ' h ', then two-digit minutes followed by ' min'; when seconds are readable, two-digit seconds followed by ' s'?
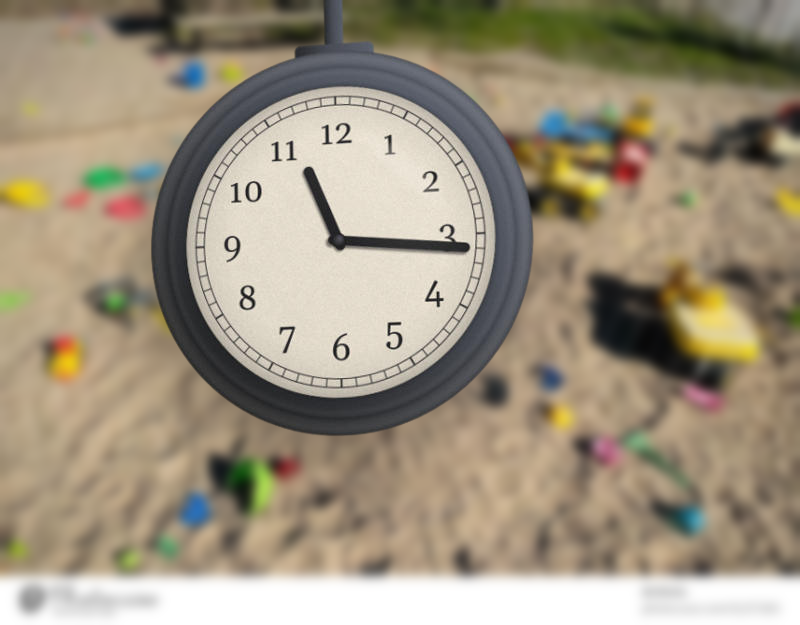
11 h 16 min
